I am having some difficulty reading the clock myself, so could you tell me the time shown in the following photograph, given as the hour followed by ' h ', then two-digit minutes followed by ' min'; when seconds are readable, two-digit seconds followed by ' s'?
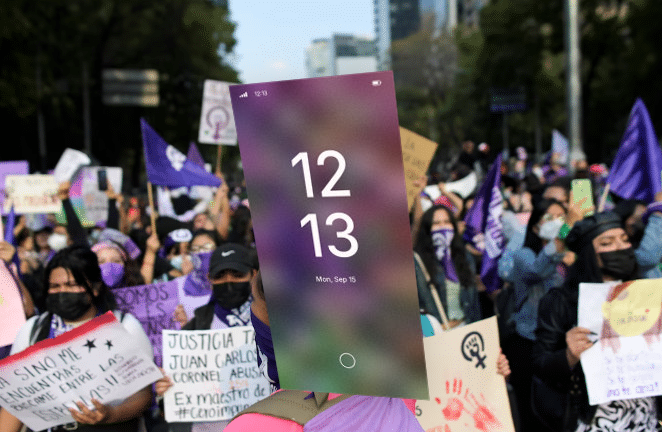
12 h 13 min
